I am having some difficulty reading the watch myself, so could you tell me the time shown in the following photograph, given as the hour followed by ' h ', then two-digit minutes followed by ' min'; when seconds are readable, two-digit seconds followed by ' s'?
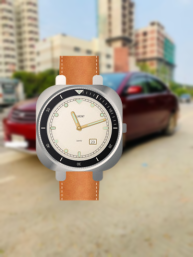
11 h 12 min
